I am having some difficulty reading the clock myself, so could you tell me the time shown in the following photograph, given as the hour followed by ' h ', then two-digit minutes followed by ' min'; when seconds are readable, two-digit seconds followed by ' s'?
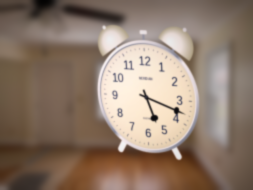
5 h 18 min
